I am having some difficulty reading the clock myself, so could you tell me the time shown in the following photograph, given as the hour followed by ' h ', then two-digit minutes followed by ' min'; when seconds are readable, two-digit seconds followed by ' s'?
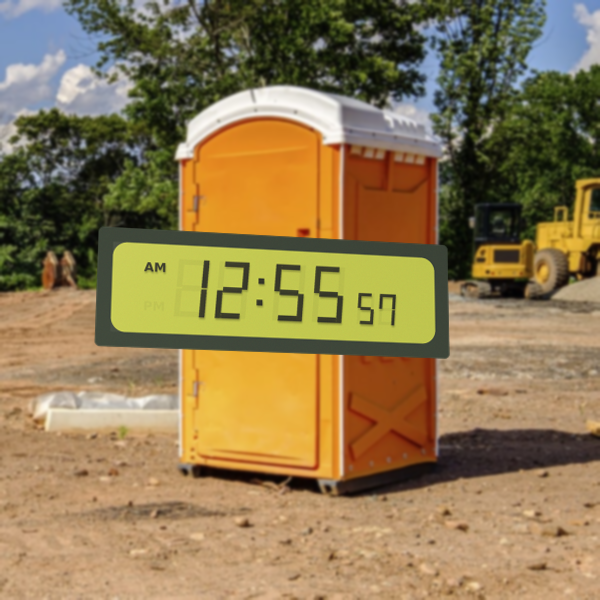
12 h 55 min 57 s
